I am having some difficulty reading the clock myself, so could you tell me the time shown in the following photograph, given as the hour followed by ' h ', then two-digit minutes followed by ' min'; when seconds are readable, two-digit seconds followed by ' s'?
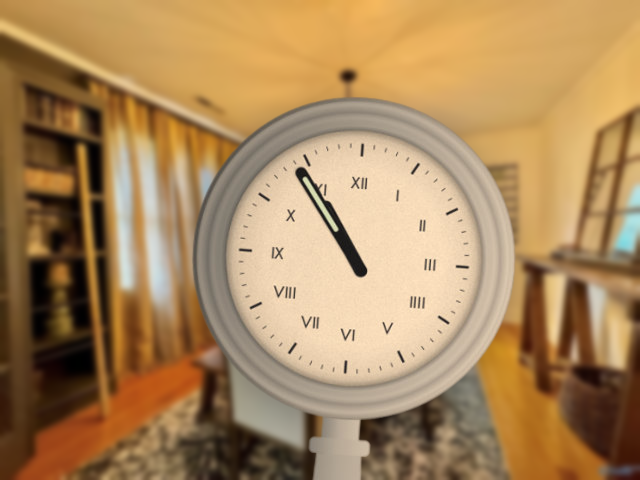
10 h 54 min
